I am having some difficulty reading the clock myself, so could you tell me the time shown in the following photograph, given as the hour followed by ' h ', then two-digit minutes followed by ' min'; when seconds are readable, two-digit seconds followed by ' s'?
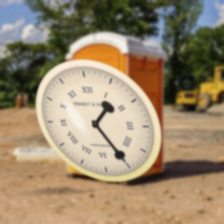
1 h 25 min
